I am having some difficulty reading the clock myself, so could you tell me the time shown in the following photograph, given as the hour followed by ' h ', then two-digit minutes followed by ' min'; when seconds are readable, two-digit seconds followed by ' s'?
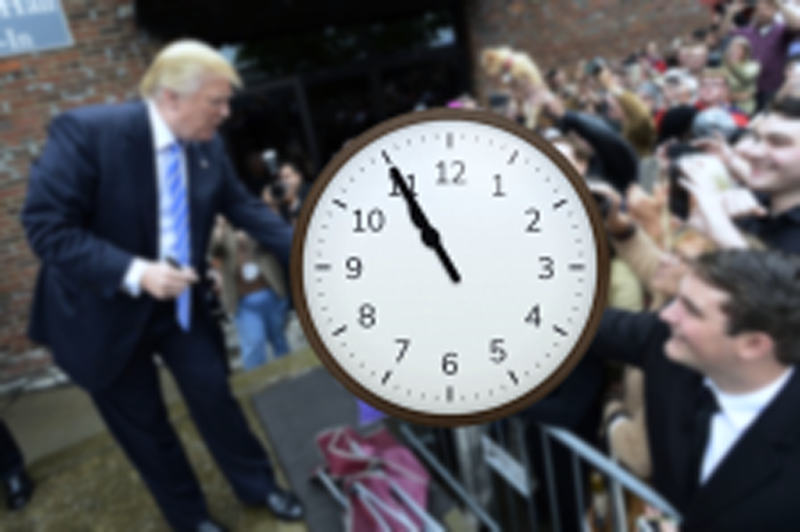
10 h 55 min
